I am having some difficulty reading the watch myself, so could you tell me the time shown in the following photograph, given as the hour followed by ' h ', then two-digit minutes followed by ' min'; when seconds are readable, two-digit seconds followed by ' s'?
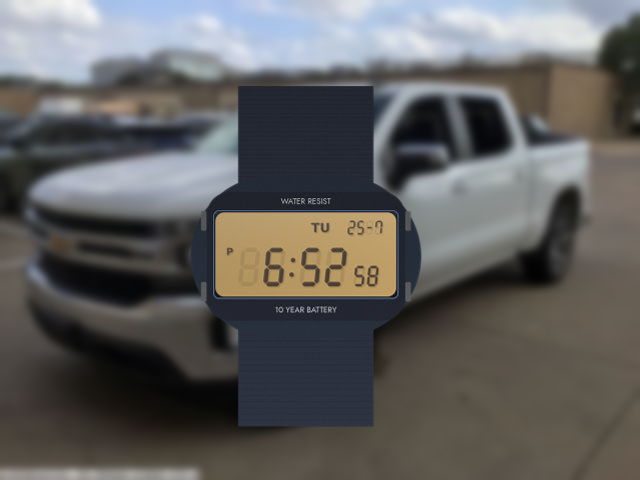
6 h 52 min 58 s
